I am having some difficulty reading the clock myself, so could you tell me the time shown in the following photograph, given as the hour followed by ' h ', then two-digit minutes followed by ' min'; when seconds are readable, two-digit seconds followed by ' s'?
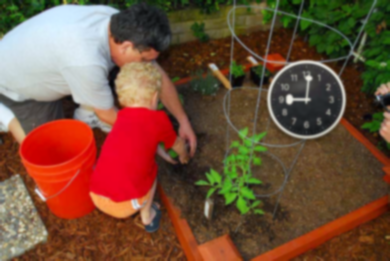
9 h 01 min
